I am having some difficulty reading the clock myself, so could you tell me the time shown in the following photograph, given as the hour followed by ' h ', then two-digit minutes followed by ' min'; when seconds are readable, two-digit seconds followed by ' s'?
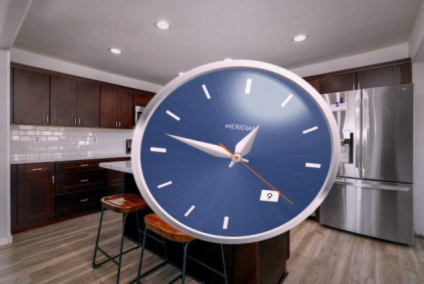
12 h 47 min 21 s
